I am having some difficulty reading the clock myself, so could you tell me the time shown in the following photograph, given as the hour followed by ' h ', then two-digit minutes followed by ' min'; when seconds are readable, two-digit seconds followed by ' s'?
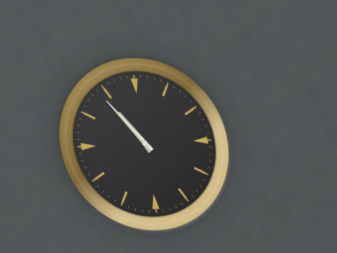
10 h 54 min
